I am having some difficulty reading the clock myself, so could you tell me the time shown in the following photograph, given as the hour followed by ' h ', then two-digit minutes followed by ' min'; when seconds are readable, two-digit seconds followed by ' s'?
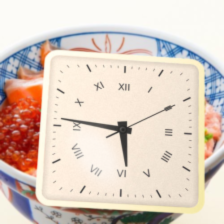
5 h 46 min 10 s
